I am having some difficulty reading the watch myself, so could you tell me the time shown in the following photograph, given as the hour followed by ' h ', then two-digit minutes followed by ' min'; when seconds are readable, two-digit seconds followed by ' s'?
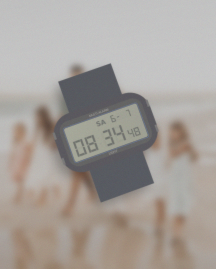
8 h 34 min 48 s
